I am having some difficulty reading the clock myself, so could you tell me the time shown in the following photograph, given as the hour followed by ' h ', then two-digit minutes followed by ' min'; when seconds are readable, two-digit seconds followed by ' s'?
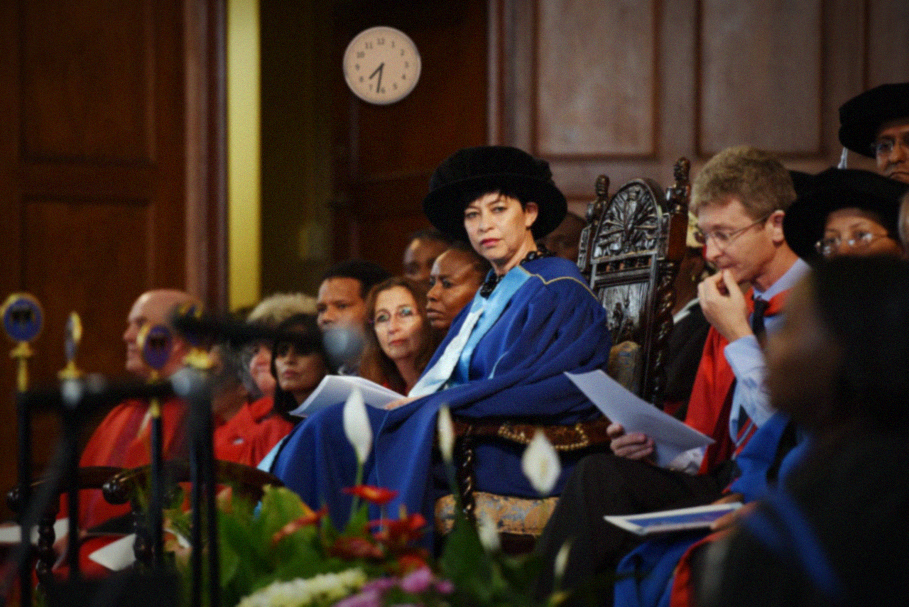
7 h 32 min
